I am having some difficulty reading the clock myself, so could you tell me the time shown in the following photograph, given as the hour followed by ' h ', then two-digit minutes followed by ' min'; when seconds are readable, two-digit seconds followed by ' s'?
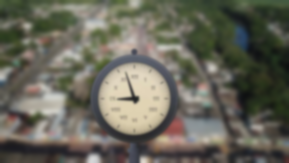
8 h 57 min
